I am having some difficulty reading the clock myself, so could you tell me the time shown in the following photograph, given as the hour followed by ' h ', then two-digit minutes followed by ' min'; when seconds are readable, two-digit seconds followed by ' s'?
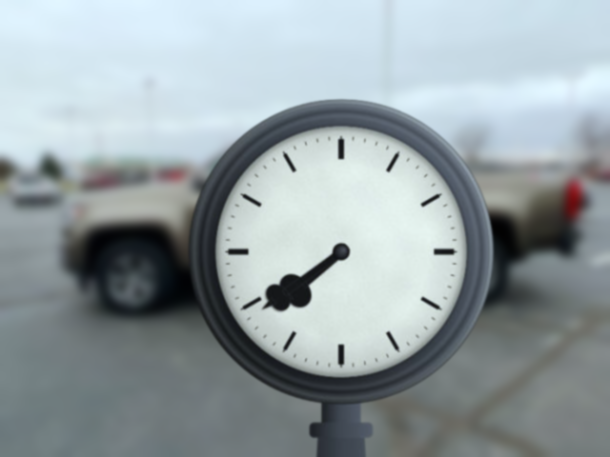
7 h 39 min
